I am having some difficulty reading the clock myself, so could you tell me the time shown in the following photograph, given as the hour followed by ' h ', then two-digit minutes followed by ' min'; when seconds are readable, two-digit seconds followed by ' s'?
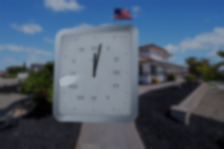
12 h 02 min
